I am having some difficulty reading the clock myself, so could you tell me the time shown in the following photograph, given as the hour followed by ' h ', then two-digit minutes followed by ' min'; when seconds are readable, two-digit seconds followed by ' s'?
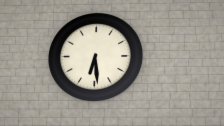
6 h 29 min
